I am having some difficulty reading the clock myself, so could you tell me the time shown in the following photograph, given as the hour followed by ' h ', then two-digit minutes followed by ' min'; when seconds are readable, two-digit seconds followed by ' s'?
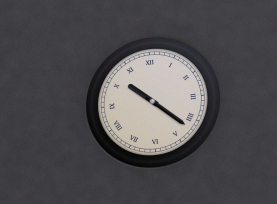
10 h 22 min
